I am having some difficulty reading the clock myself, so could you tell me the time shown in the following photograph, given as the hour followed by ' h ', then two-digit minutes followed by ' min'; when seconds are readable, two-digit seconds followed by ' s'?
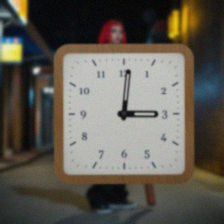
3 h 01 min
